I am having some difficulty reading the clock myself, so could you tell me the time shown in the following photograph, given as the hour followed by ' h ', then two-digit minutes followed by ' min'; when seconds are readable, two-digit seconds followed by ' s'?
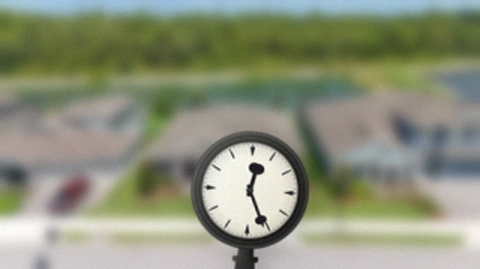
12 h 26 min
